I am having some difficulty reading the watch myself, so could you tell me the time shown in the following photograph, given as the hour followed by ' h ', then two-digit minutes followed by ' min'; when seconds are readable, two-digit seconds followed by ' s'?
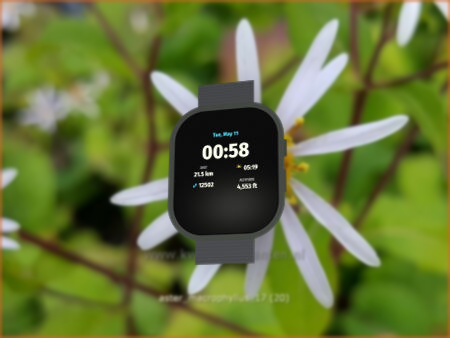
0 h 58 min
